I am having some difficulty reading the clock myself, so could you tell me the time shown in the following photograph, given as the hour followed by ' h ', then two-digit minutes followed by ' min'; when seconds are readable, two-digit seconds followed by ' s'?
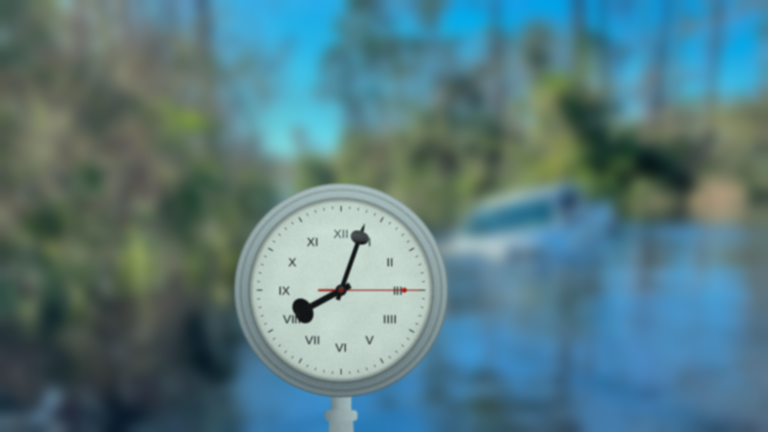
8 h 03 min 15 s
